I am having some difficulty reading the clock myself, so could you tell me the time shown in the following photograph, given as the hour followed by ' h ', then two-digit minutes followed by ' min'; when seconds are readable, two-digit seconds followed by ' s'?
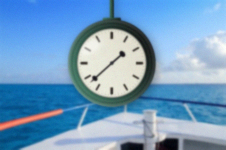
1 h 38 min
